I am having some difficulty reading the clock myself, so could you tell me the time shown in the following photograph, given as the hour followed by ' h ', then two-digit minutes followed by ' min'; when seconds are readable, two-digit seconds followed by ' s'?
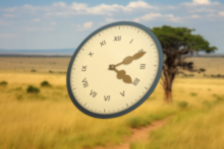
4 h 11 min
